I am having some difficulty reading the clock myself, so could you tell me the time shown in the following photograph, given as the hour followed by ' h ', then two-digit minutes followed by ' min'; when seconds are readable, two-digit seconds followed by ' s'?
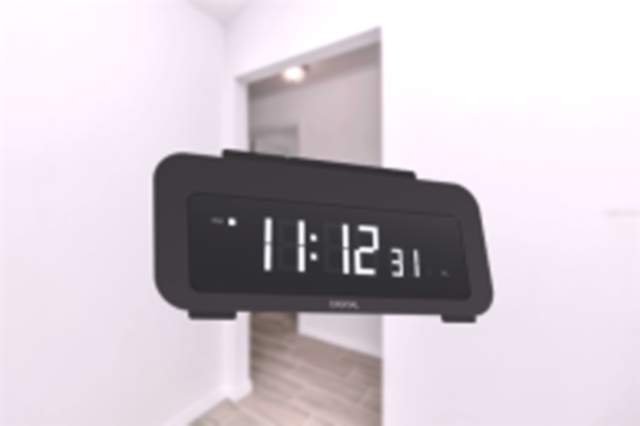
11 h 12 min 31 s
